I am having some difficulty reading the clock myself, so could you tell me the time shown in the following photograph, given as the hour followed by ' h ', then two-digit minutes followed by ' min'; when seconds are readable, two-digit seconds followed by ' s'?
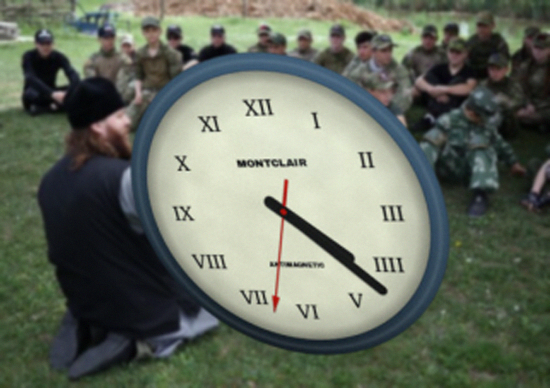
4 h 22 min 33 s
